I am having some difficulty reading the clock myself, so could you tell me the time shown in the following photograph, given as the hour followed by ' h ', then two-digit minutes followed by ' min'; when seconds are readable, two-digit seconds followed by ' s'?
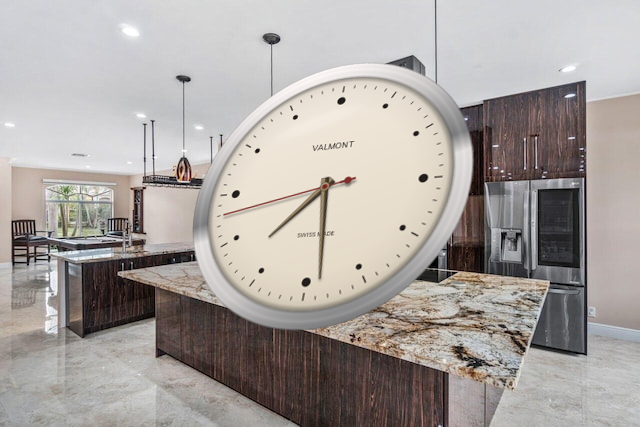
7 h 28 min 43 s
